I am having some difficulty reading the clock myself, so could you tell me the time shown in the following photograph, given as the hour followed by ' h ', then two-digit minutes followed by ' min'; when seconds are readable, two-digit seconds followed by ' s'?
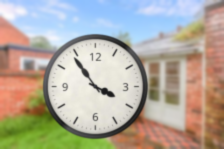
3 h 54 min
